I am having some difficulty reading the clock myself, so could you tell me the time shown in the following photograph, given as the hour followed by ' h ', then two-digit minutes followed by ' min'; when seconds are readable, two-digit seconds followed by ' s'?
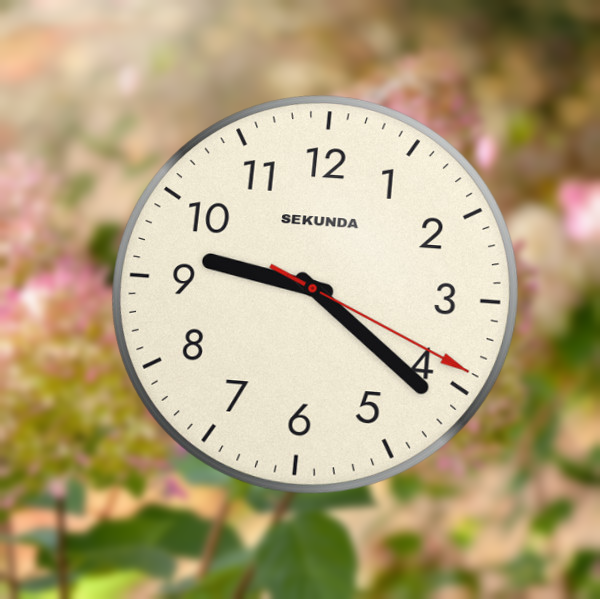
9 h 21 min 19 s
